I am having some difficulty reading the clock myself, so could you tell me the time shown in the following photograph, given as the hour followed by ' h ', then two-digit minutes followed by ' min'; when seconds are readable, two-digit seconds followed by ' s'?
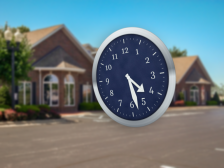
4 h 28 min
